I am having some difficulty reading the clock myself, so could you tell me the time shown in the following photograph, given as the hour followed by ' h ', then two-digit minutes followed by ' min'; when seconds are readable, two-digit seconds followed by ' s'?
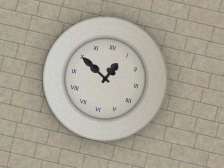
12 h 50 min
